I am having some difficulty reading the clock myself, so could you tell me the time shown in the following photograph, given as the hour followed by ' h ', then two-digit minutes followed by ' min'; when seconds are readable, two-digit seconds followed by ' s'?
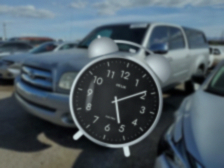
5 h 09 min
